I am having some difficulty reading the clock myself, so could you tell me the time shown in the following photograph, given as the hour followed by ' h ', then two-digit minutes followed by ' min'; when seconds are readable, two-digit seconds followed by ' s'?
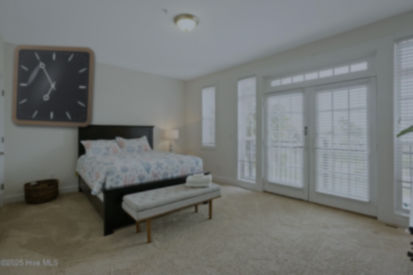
6 h 55 min
